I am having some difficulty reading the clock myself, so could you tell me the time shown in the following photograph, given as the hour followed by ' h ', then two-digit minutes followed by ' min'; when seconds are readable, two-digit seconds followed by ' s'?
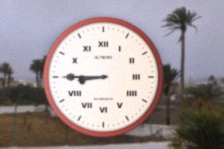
8 h 45 min
